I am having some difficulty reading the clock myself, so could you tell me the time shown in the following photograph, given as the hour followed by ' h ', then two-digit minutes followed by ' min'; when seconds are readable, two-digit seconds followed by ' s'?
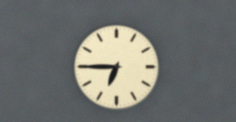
6 h 45 min
